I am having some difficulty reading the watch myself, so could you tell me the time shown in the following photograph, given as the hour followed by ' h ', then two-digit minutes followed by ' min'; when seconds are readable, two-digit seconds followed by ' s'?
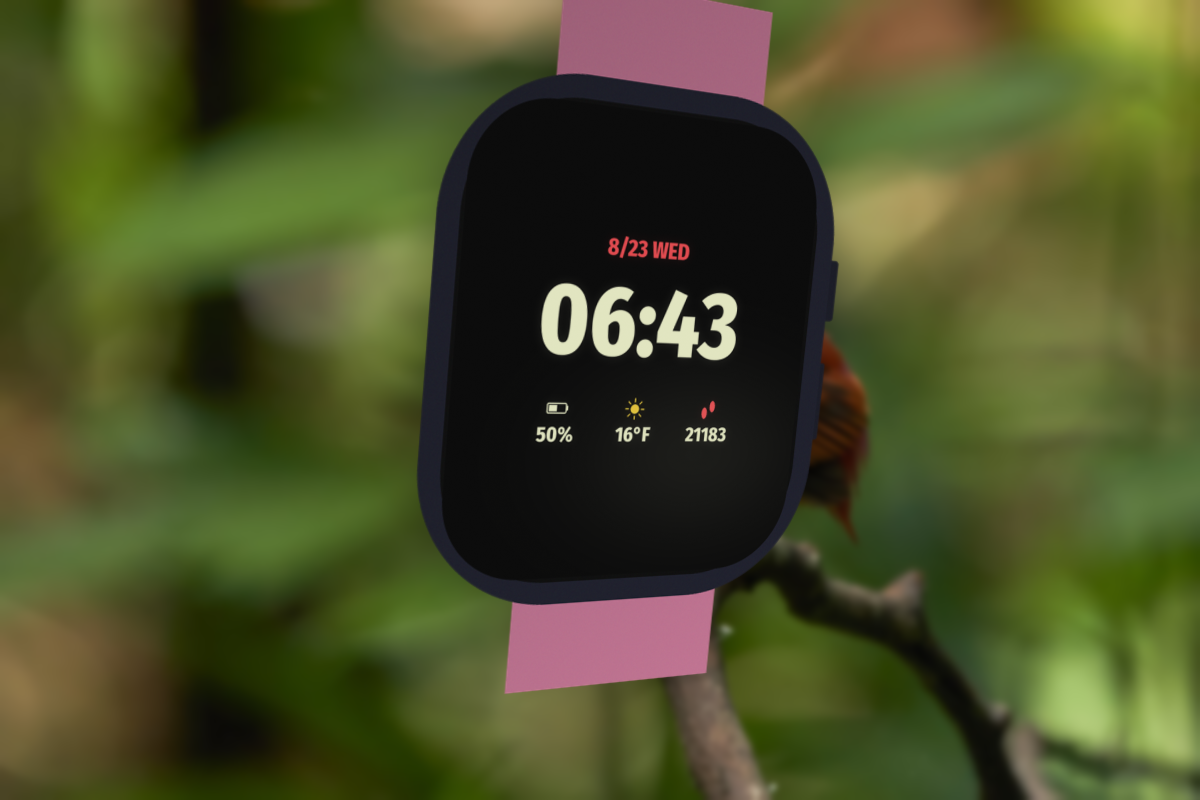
6 h 43 min
